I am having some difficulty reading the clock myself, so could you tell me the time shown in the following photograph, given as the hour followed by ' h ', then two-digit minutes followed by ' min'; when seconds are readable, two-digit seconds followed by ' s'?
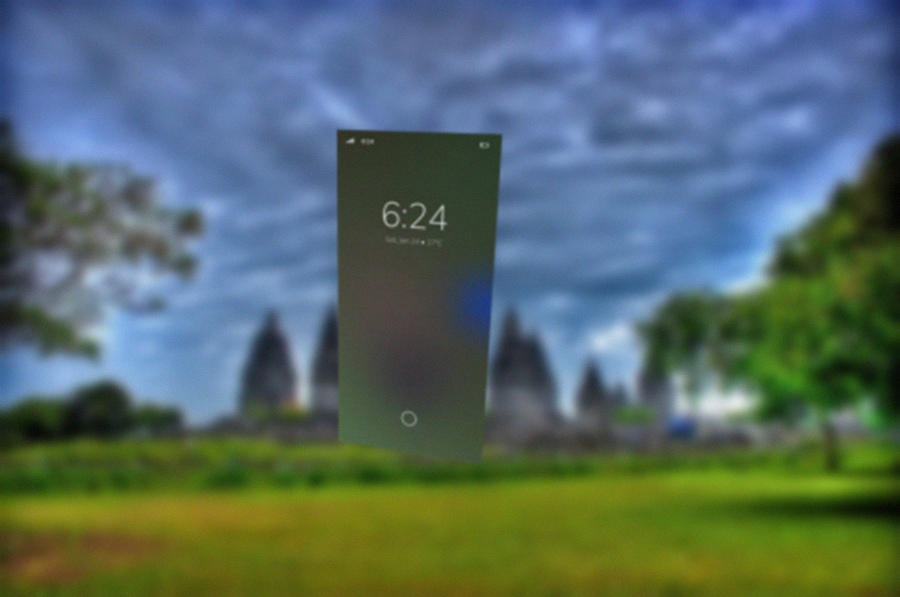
6 h 24 min
